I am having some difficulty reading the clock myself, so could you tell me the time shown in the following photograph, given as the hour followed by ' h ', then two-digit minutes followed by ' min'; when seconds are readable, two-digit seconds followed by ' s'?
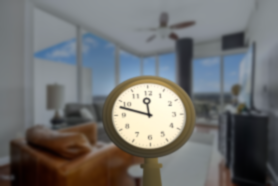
11 h 48 min
